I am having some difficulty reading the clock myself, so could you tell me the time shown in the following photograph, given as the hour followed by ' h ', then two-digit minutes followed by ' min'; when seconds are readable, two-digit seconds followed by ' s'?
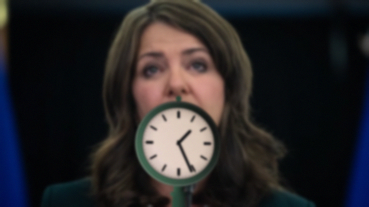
1 h 26 min
